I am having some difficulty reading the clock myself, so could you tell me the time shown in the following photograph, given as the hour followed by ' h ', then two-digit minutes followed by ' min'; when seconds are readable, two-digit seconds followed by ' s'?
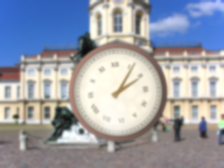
2 h 06 min
